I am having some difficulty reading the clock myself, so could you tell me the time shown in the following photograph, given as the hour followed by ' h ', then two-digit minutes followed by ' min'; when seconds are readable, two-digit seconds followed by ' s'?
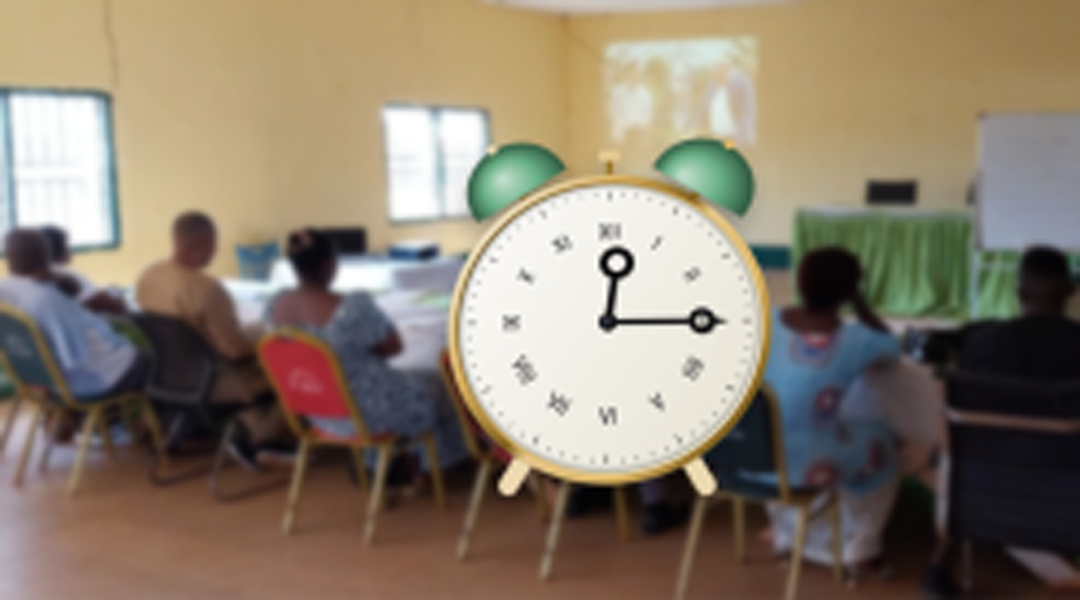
12 h 15 min
